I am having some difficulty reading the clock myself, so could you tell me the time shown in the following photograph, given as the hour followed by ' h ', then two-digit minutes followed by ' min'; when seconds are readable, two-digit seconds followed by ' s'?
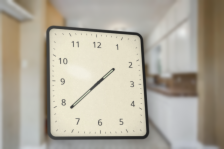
1 h 38 min
